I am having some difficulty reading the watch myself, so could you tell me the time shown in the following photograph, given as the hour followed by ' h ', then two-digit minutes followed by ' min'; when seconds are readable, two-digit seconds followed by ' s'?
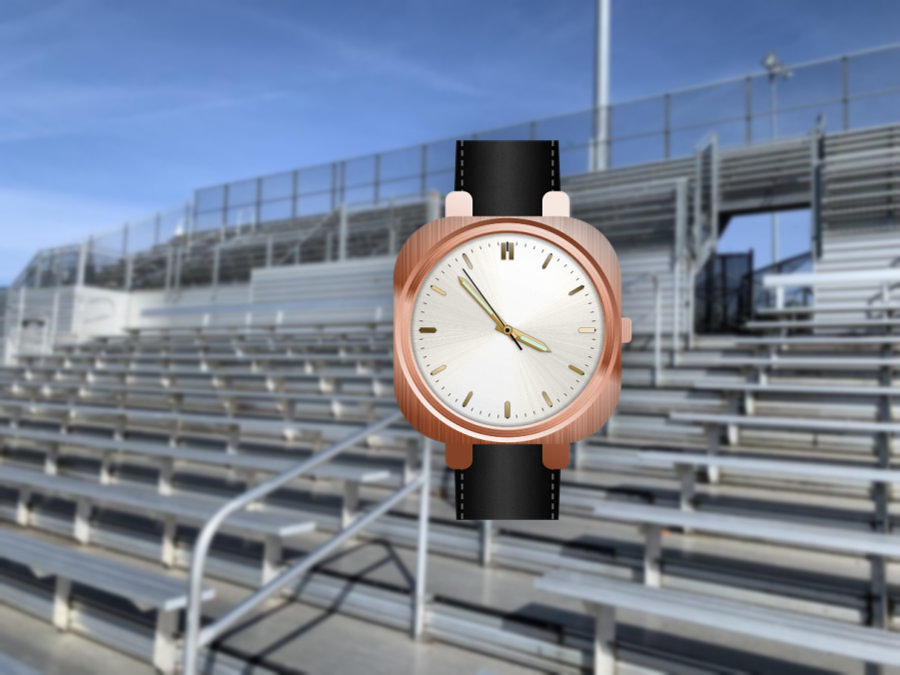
3 h 52 min 54 s
